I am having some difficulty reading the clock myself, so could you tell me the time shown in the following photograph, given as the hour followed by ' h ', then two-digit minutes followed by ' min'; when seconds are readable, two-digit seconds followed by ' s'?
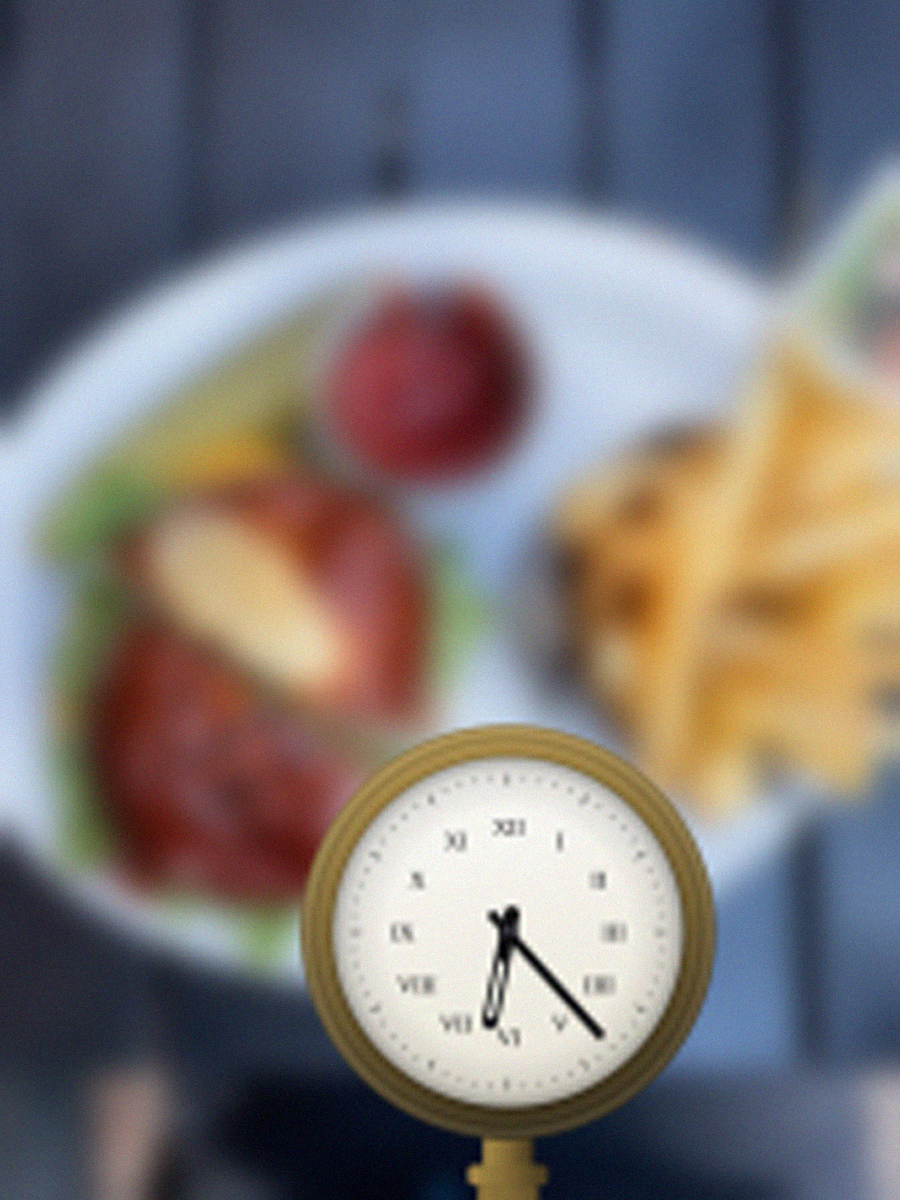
6 h 23 min
